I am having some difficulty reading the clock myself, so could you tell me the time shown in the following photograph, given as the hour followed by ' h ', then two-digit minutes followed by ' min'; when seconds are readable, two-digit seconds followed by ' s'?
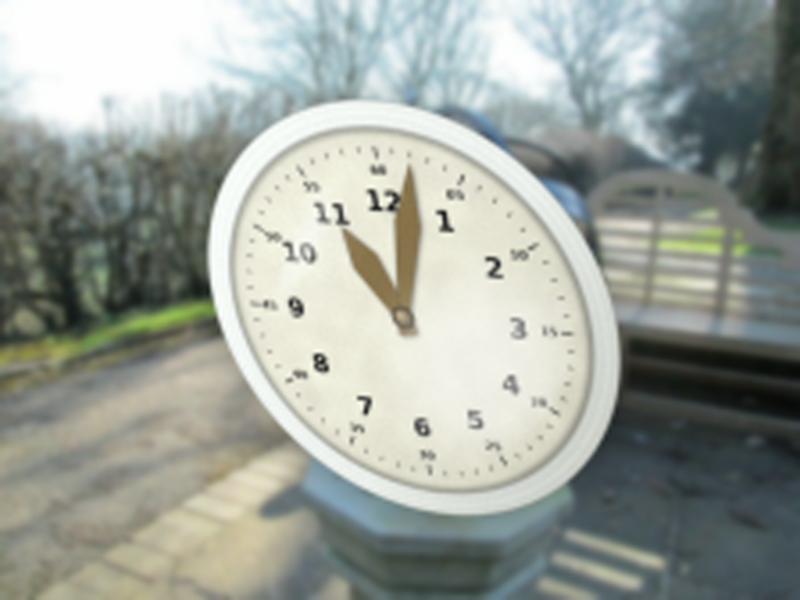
11 h 02 min
